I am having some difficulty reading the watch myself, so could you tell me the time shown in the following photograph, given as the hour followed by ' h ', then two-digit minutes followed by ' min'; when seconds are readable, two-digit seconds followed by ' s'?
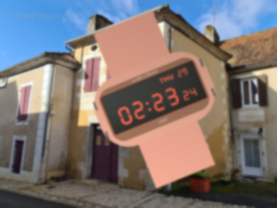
2 h 23 min
